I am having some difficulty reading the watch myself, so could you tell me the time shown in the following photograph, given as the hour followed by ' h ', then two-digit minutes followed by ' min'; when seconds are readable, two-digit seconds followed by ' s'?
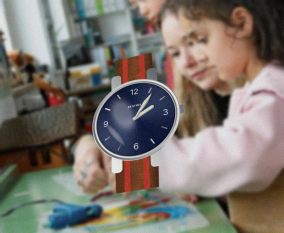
2 h 06 min
